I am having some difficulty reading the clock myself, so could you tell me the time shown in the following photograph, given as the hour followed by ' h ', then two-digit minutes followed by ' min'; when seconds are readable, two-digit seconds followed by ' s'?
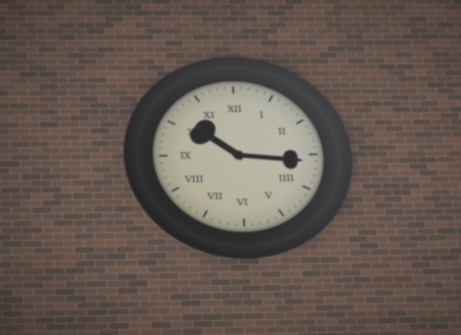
10 h 16 min
